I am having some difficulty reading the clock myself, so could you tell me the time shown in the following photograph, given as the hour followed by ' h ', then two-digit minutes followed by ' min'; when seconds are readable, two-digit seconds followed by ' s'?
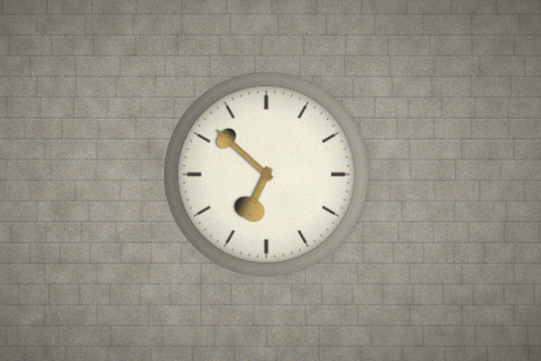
6 h 52 min
